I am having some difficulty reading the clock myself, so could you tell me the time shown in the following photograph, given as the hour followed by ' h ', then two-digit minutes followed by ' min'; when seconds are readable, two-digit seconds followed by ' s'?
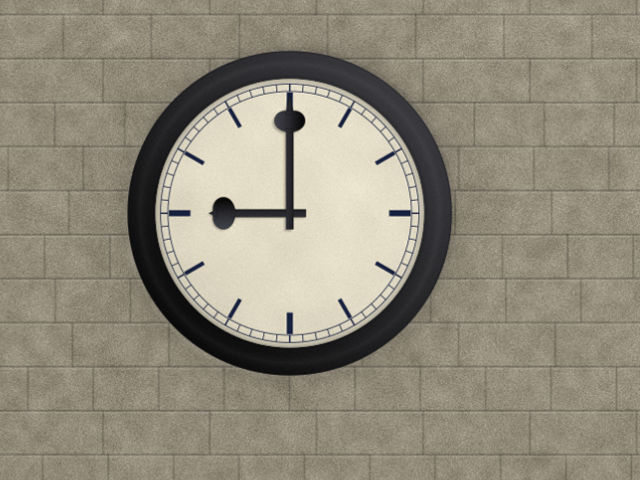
9 h 00 min
